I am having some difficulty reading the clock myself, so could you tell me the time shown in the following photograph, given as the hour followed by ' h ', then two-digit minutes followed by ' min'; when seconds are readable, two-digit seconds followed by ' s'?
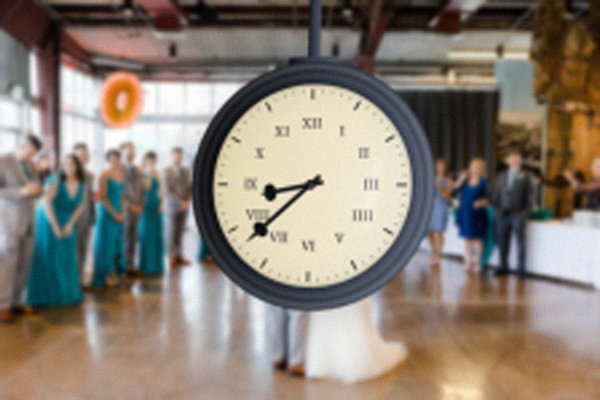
8 h 38 min
